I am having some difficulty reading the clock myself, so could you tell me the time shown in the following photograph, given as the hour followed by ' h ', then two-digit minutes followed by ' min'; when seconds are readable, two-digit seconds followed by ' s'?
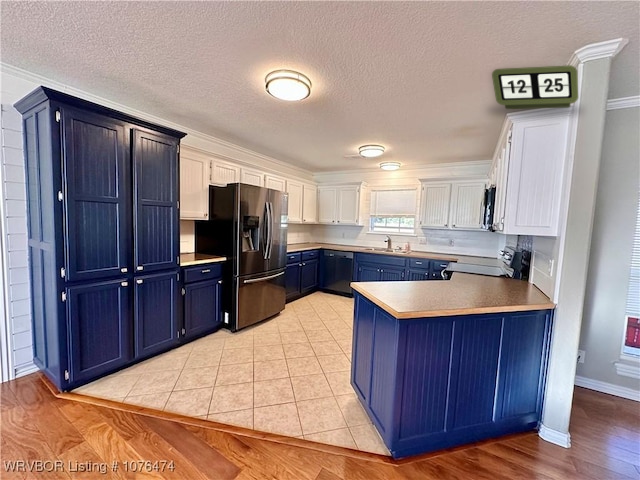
12 h 25 min
